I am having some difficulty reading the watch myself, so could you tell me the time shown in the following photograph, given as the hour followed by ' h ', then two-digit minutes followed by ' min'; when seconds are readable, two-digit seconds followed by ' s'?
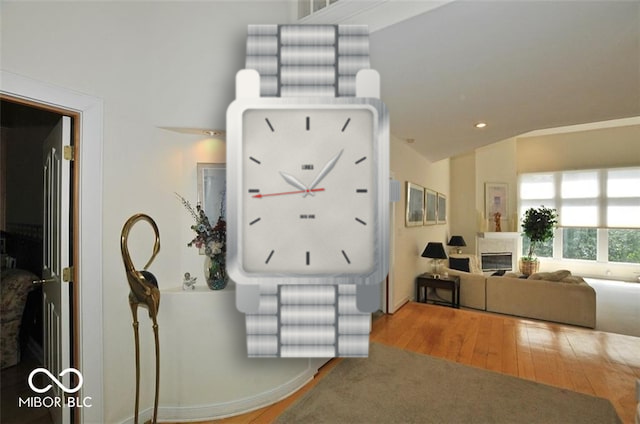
10 h 06 min 44 s
